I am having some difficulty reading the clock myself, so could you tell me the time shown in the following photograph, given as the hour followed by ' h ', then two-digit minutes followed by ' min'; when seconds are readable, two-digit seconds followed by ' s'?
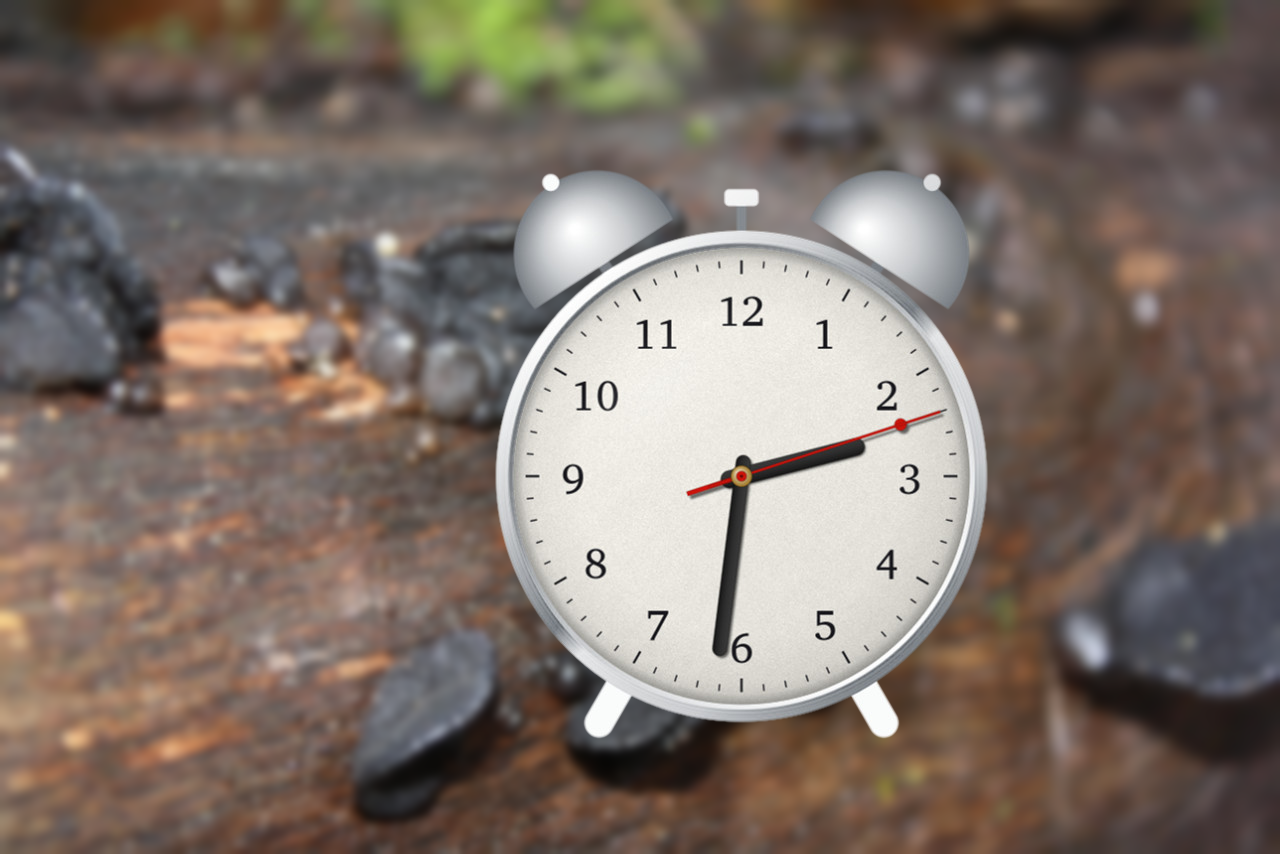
2 h 31 min 12 s
